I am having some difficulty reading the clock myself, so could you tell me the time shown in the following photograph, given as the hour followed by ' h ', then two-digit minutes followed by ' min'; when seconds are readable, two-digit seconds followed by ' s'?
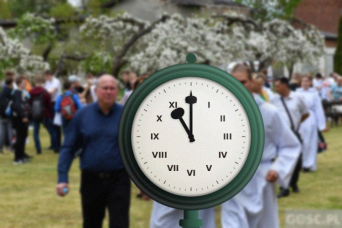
11 h 00 min
